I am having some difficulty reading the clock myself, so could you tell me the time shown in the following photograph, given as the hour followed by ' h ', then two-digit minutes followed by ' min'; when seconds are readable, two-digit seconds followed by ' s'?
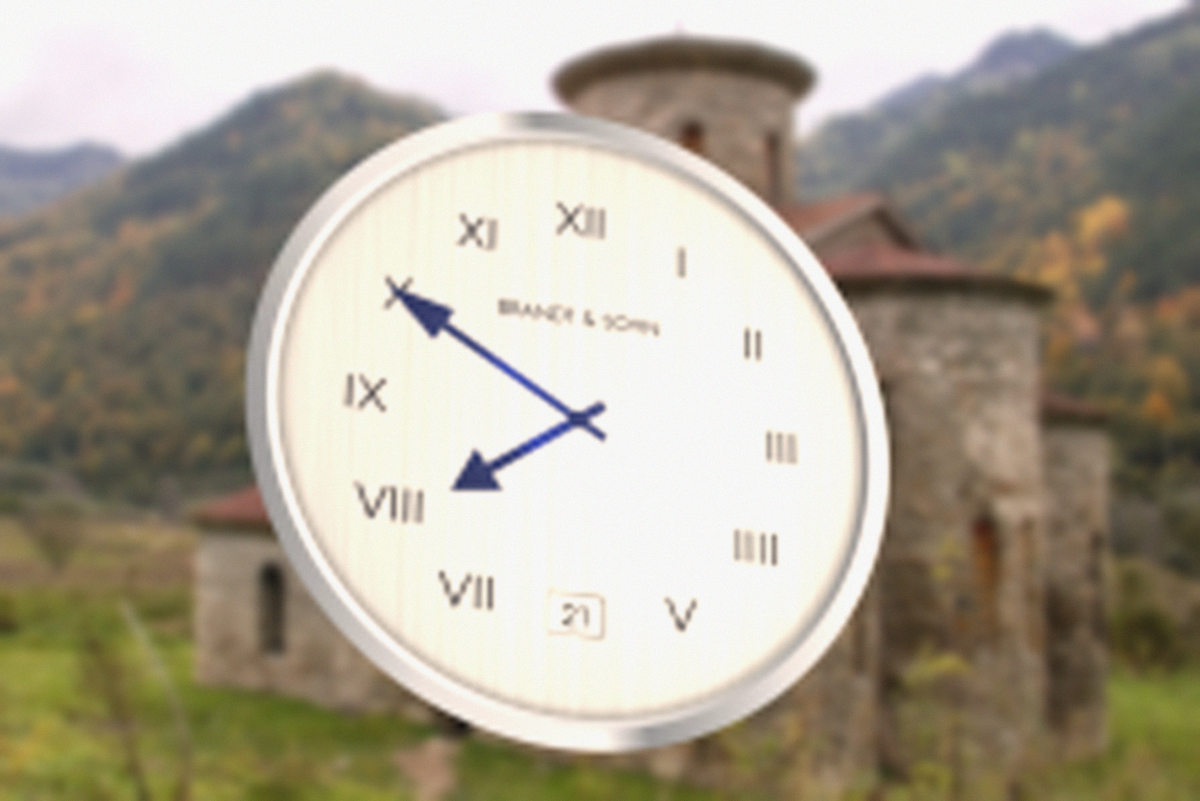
7 h 50 min
